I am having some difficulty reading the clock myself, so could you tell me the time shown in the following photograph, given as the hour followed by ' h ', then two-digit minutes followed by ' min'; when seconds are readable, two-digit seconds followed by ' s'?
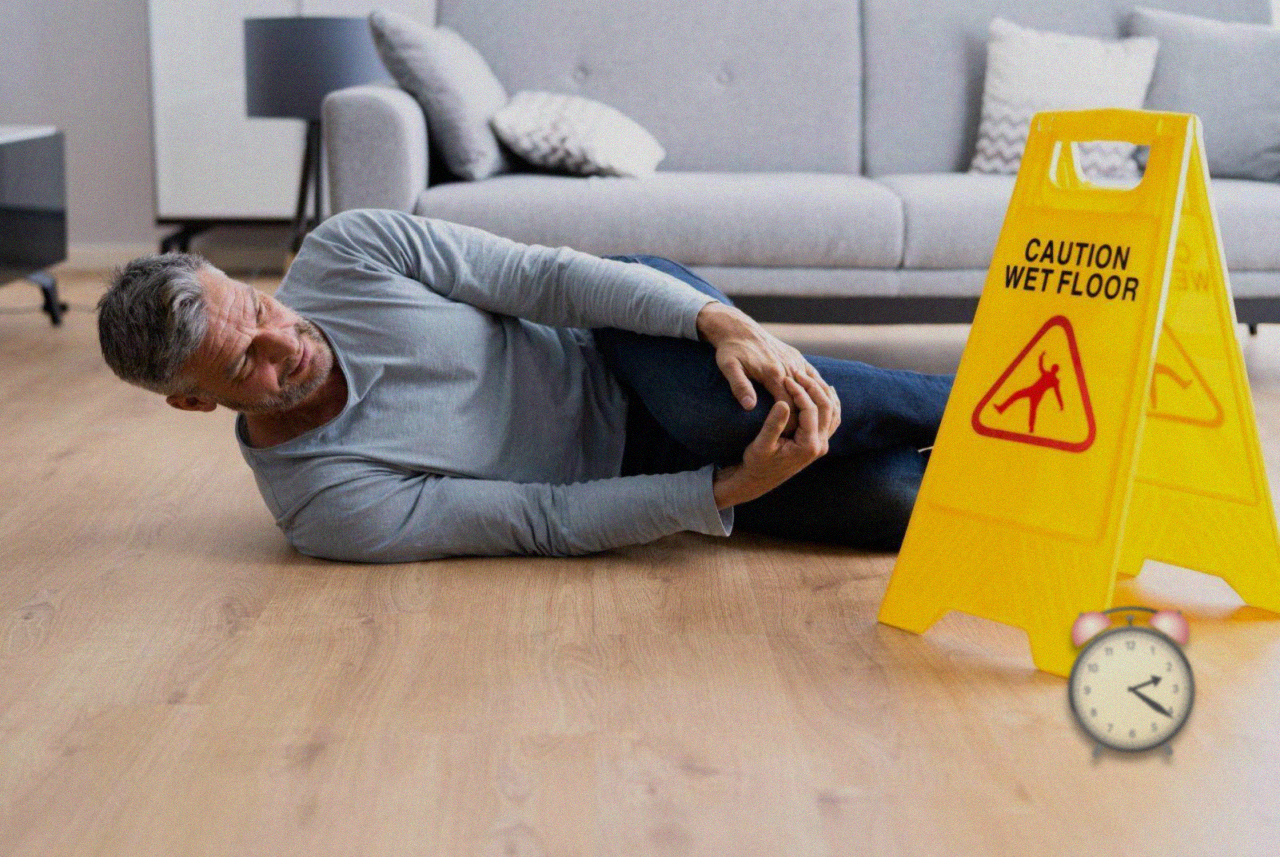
2 h 21 min
